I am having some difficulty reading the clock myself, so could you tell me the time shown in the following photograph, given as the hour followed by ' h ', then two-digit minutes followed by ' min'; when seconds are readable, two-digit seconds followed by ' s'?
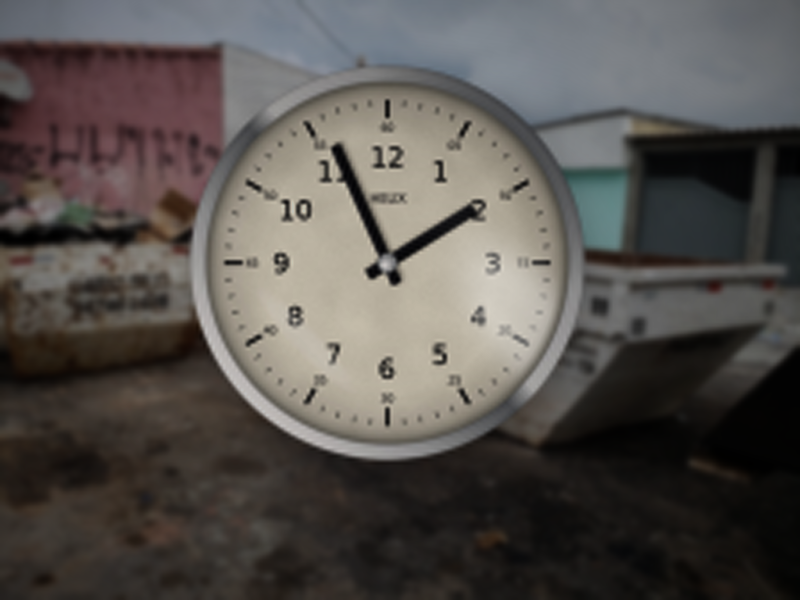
1 h 56 min
